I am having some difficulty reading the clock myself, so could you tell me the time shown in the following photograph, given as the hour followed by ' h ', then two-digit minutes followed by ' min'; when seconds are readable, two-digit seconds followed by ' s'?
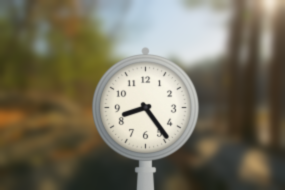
8 h 24 min
